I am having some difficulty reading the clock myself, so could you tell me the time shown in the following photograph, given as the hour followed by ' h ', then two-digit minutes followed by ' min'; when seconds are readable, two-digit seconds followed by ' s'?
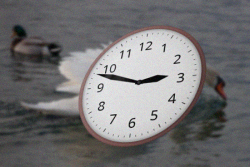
2 h 48 min
